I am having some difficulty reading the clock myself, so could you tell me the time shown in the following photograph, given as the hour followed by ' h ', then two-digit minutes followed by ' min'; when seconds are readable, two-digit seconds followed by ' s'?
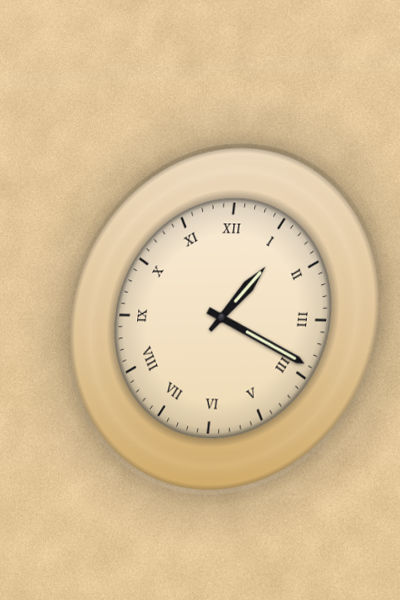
1 h 19 min
